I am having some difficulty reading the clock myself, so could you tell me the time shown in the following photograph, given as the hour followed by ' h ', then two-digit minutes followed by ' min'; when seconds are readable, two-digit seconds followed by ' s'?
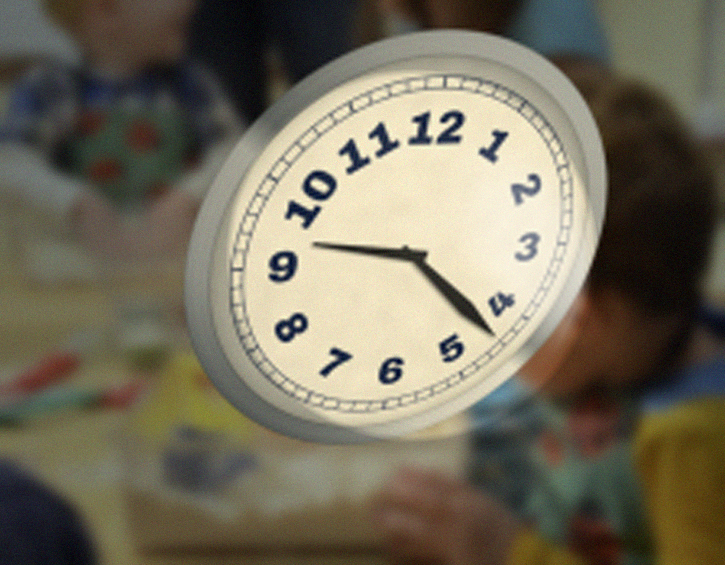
9 h 22 min
